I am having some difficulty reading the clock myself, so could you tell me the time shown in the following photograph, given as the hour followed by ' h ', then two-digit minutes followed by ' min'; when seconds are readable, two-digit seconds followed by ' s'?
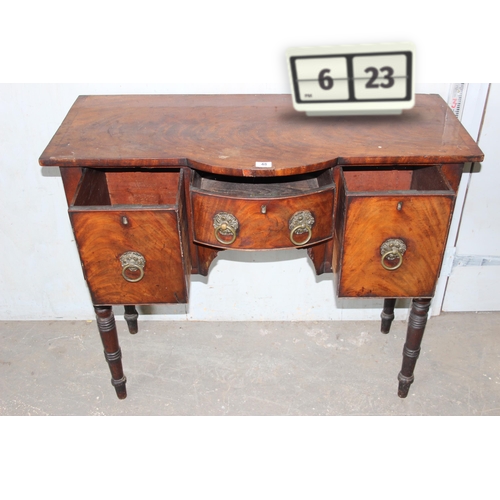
6 h 23 min
